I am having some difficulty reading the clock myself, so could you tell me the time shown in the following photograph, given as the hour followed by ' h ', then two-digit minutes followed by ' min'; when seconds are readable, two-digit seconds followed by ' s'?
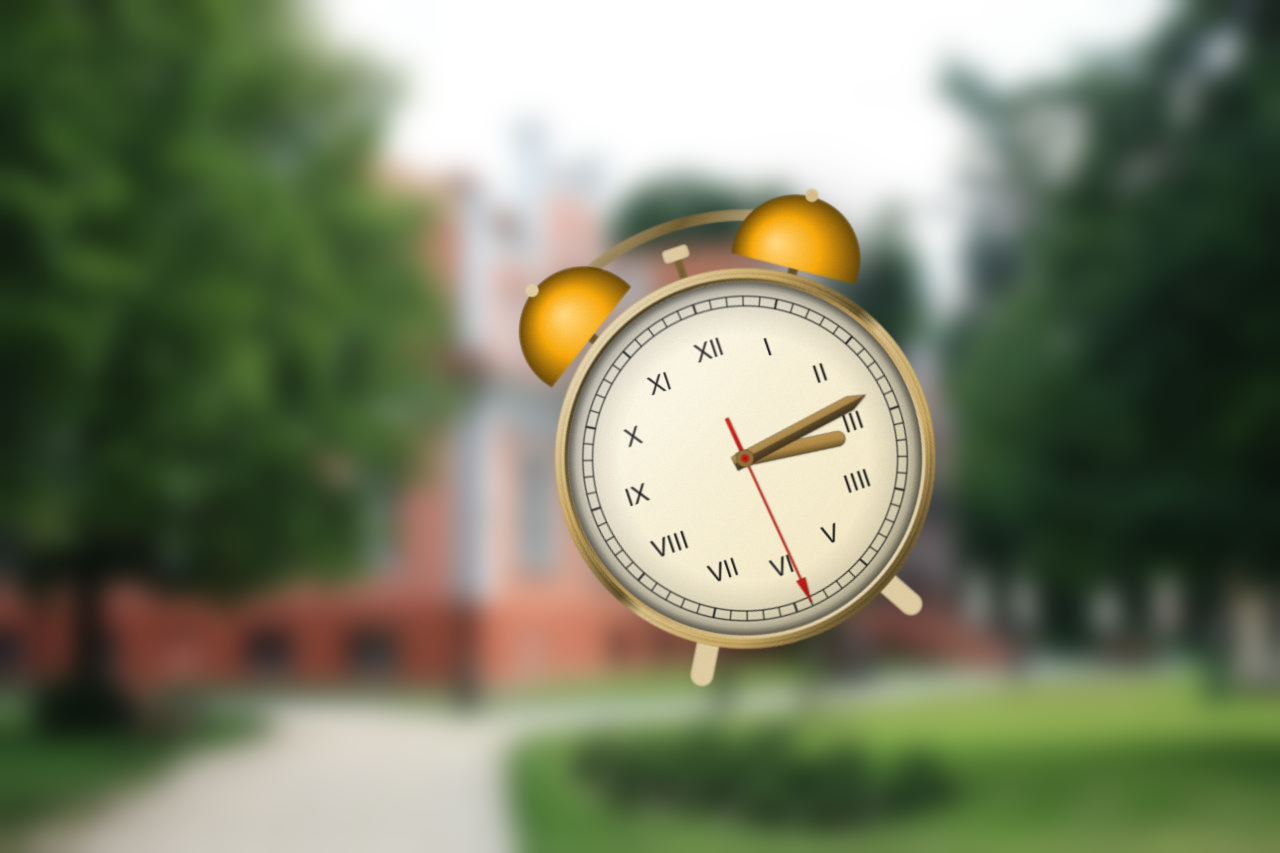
3 h 13 min 29 s
